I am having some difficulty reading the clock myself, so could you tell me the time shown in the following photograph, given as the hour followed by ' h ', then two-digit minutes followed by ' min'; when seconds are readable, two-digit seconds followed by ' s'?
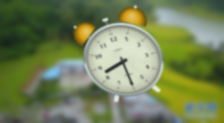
8 h 30 min
